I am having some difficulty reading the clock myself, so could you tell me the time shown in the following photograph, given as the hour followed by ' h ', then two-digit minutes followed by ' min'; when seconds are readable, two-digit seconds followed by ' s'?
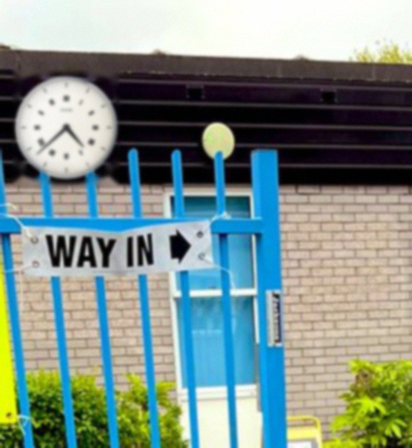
4 h 38 min
